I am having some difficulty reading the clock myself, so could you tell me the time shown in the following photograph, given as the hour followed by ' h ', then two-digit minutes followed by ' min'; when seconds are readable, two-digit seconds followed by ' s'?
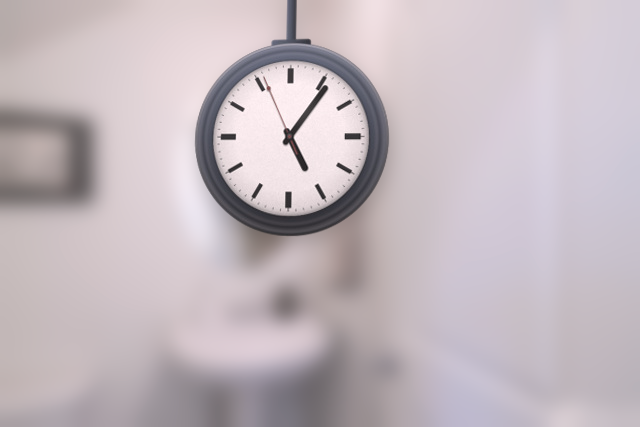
5 h 05 min 56 s
